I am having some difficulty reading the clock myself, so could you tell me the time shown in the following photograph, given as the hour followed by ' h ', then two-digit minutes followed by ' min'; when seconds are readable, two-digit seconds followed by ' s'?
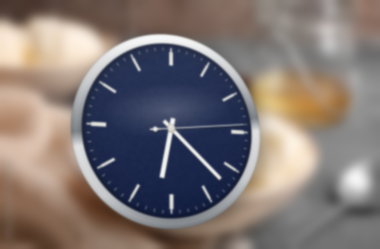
6 h 22 min 14 s
